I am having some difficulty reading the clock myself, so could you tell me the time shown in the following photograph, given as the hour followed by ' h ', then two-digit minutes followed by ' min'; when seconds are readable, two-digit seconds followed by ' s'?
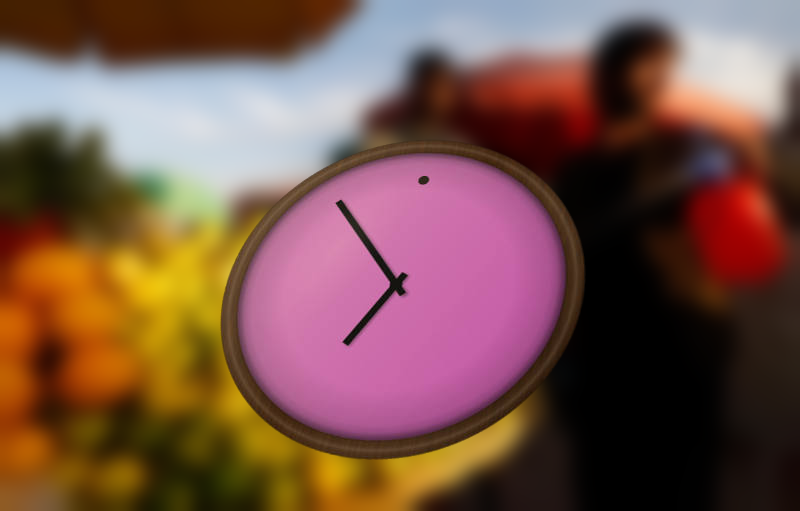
6 h 53 min
